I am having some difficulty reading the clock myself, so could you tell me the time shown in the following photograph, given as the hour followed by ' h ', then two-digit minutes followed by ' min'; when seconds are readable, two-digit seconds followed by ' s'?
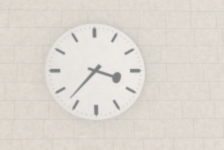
3 h 37 min
